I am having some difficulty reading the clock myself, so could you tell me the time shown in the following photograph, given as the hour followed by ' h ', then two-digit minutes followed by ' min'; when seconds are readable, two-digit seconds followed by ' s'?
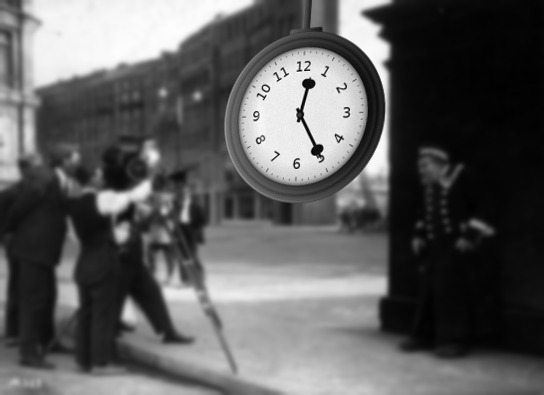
12 h 25 min
